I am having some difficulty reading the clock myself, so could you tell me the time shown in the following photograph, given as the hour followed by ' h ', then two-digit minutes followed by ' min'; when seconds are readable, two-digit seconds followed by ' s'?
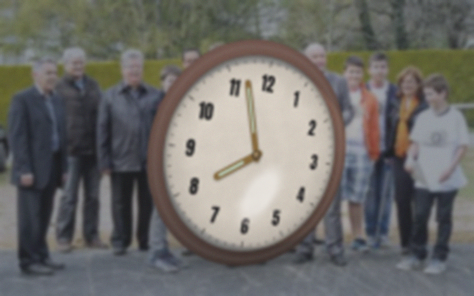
7 h 57 min
